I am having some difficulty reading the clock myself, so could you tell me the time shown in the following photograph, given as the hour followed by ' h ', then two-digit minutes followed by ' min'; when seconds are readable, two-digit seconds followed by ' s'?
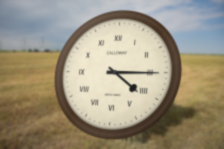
4 h 15 min
